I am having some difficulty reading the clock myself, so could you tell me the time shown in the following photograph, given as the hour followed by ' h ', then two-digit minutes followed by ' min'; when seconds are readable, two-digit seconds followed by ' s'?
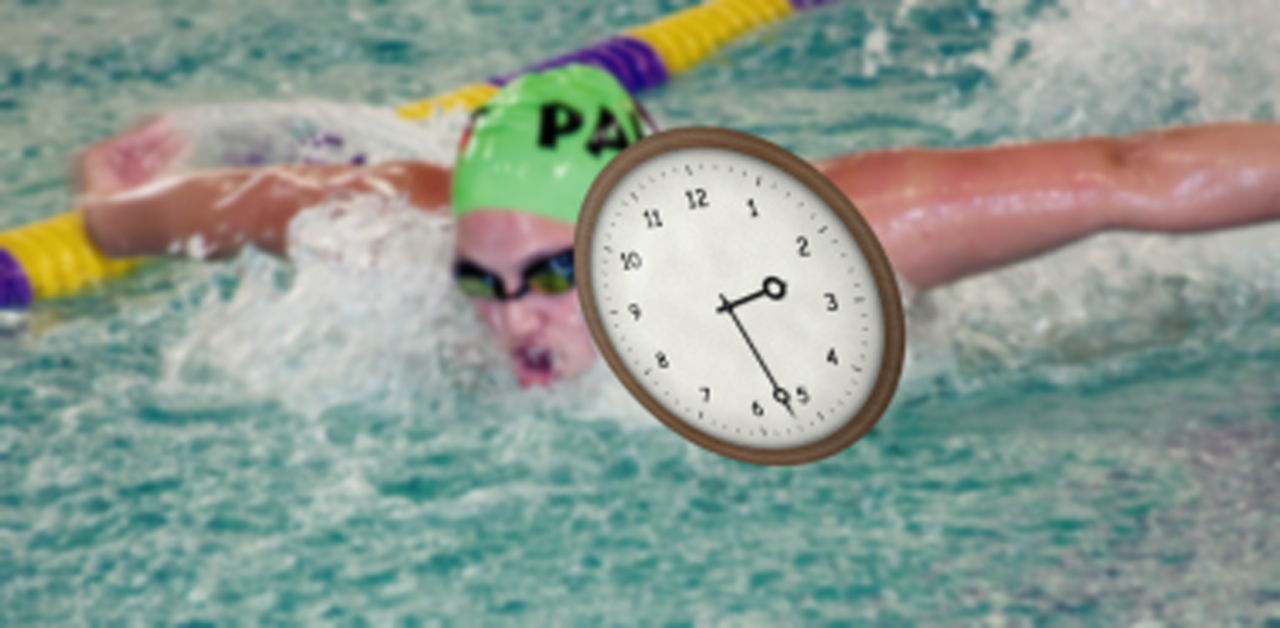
2 h 27 min
